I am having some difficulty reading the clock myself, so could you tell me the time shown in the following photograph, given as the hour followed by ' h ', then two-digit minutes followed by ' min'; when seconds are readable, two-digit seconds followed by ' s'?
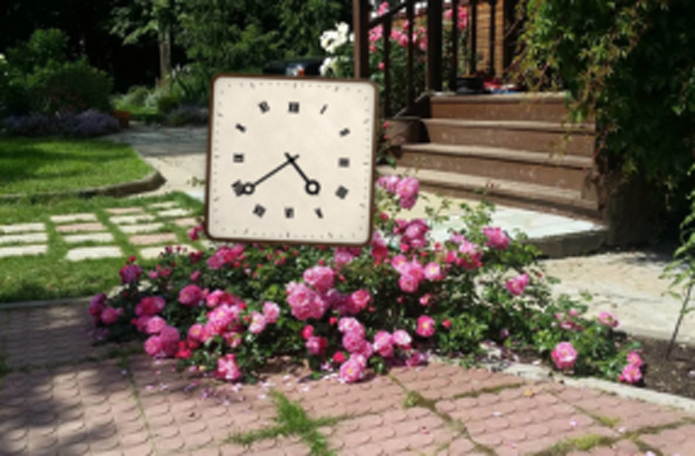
4 h 39 min
